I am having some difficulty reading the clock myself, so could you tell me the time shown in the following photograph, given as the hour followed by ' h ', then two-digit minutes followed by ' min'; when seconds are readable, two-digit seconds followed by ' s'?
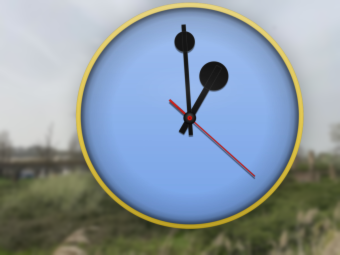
12 h 59 min 22 s
